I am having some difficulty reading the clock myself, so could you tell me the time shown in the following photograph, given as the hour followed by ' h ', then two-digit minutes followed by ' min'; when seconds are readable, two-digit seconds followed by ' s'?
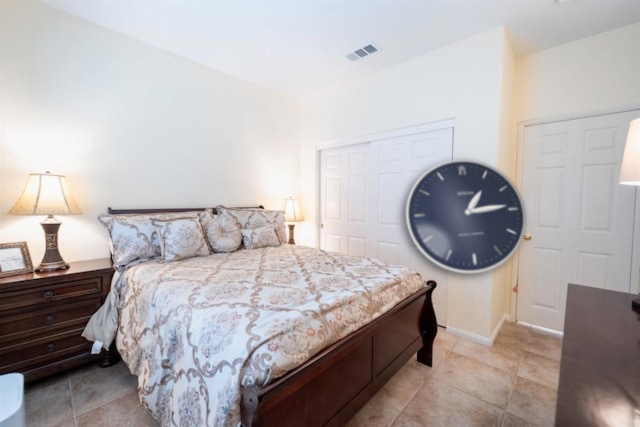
1 h 14 min
